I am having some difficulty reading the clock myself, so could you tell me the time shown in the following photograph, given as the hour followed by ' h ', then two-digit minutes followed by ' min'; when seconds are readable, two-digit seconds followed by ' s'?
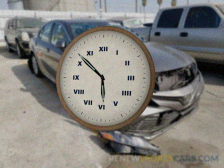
5 h 52 min
